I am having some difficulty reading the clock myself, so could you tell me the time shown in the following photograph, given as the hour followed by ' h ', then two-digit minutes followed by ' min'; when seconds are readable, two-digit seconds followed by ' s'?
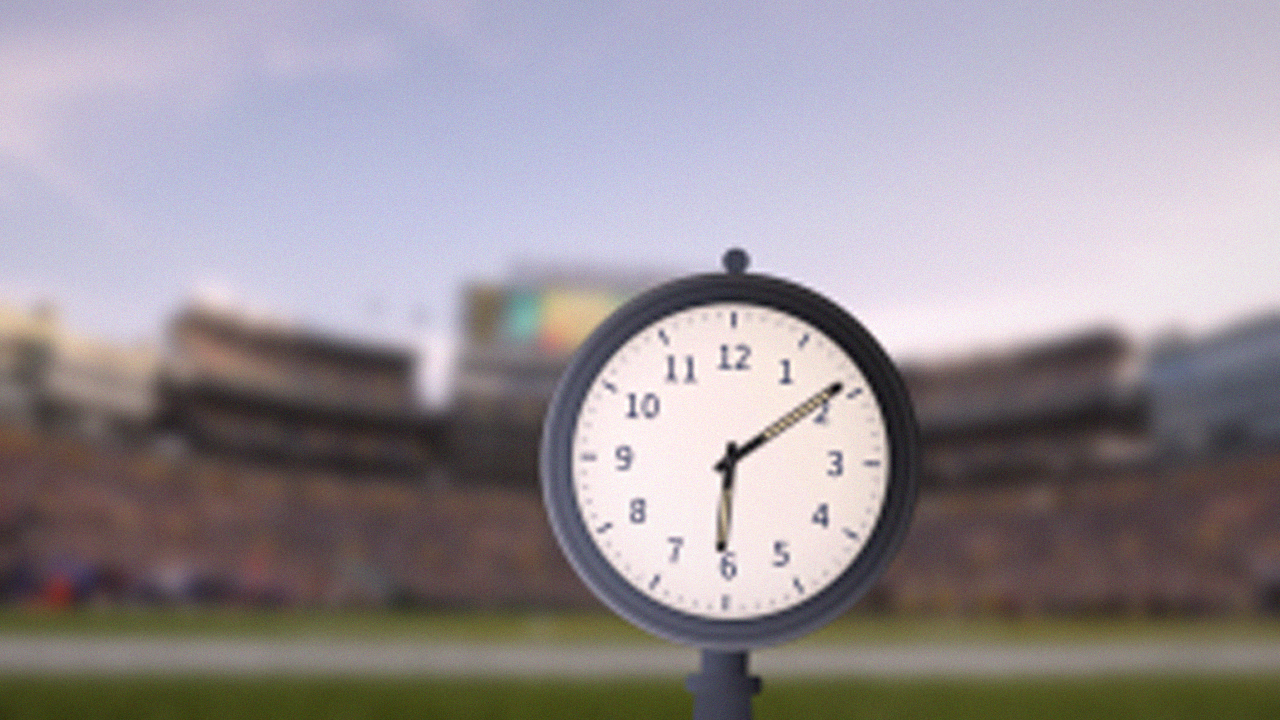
6 h 09 min
